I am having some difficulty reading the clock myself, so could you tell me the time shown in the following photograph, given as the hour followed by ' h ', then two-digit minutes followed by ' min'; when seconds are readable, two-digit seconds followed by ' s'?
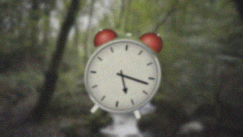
5 h 17 min
